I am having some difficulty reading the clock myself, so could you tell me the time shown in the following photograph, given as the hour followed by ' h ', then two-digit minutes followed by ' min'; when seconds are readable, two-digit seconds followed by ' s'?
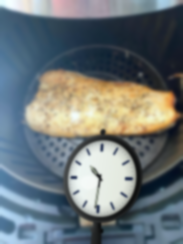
10 h 31 min
